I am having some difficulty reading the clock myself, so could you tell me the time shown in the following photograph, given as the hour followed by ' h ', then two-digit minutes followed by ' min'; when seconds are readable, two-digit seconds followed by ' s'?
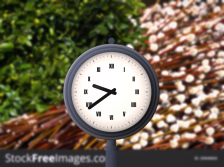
9 h 39 min
